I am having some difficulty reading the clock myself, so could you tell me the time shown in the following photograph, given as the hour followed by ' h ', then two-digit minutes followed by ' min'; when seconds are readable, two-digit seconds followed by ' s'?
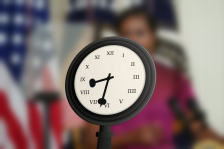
8 h 32 min
